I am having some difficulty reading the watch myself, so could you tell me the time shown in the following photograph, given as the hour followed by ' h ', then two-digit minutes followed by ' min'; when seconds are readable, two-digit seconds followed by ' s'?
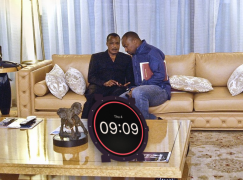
9 h 09 min
